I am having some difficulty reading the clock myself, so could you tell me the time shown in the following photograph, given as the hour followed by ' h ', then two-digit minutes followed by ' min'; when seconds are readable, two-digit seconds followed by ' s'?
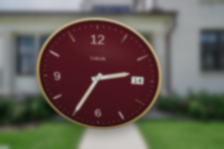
2 h 35 min
